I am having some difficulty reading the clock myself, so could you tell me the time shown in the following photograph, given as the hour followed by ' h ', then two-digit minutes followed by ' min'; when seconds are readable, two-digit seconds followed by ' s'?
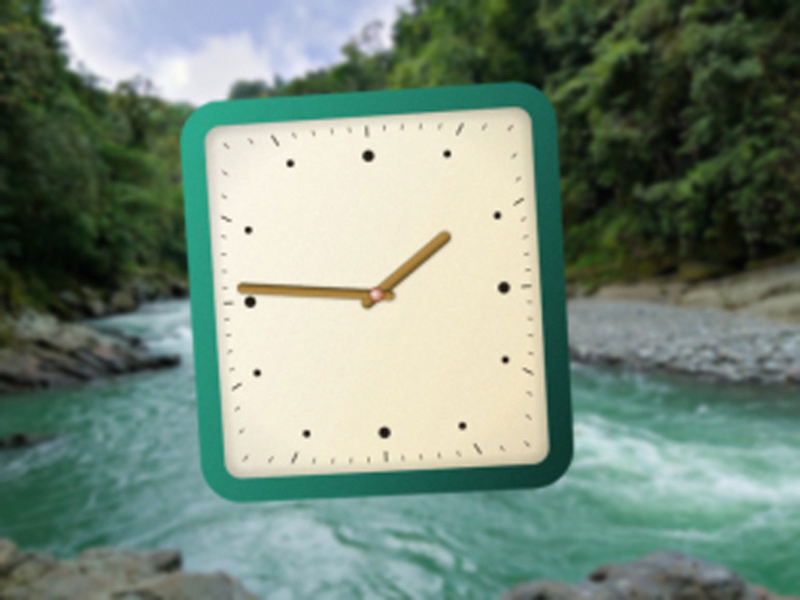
1 h 46 min
